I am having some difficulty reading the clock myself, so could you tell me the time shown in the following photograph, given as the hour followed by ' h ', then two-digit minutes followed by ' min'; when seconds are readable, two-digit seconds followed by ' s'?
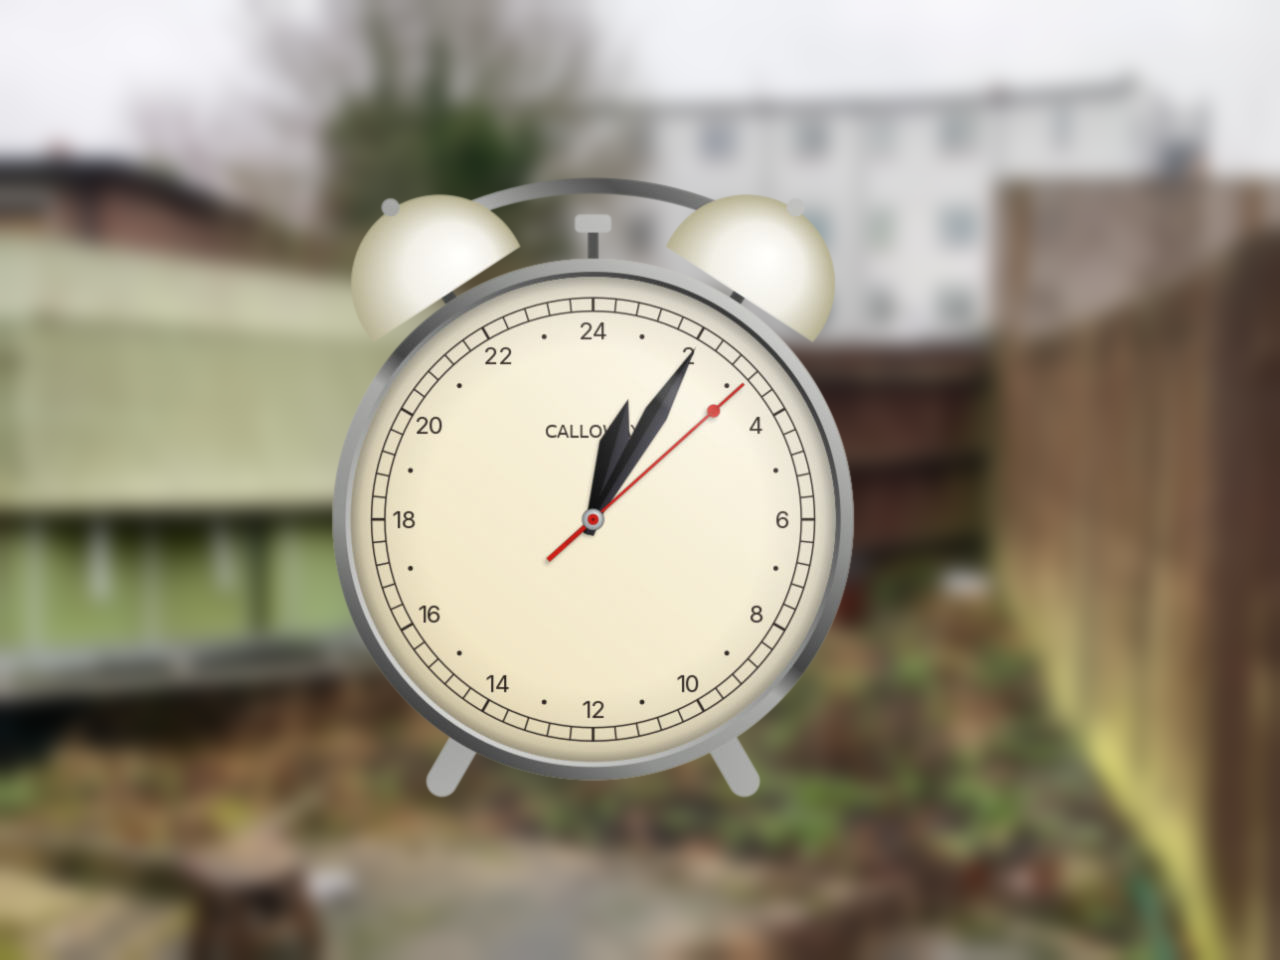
1 h 05 min 08 s
